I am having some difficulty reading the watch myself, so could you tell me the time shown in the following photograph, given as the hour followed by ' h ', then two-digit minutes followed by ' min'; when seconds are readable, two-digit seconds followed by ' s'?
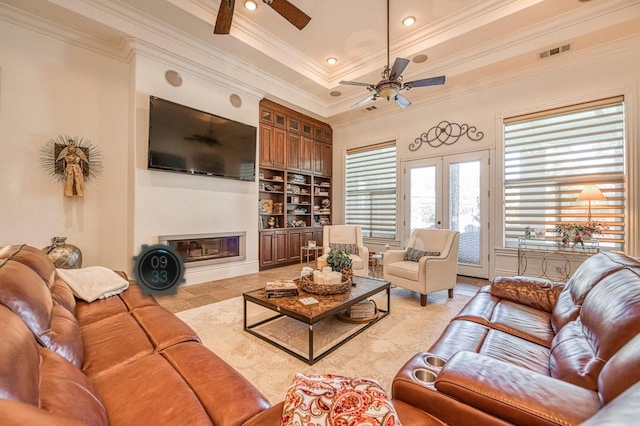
9 h 33 min
